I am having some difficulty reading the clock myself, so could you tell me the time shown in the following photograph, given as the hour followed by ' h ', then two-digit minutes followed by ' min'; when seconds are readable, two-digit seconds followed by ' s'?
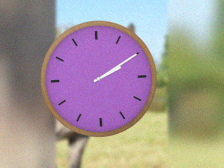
2 h 10 min
